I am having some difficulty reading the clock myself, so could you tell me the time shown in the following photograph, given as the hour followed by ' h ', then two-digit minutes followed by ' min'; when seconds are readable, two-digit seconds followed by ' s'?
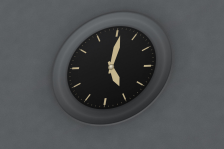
5 h 01 min
